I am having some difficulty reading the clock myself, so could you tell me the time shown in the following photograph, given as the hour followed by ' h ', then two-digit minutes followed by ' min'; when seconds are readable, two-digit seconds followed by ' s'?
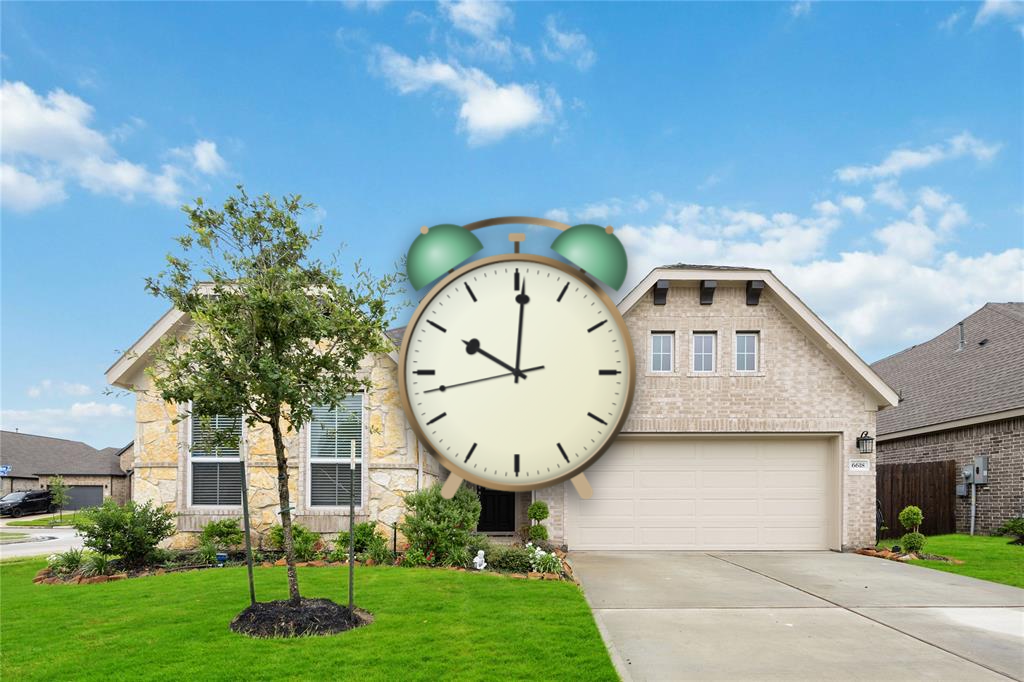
10 h 00 min 43 s
